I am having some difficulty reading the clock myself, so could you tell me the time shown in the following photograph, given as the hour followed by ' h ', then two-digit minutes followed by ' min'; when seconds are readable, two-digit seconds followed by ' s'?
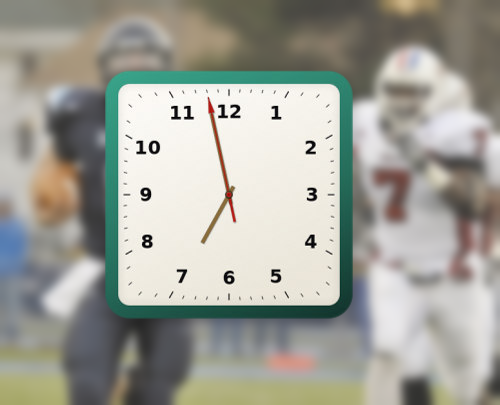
6 h 57 min 58 s
